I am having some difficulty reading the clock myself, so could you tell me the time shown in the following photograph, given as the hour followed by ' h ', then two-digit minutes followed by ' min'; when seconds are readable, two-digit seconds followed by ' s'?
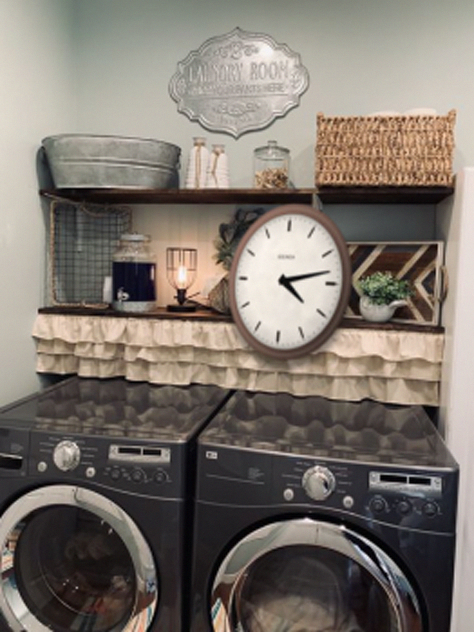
4 h 13 min
